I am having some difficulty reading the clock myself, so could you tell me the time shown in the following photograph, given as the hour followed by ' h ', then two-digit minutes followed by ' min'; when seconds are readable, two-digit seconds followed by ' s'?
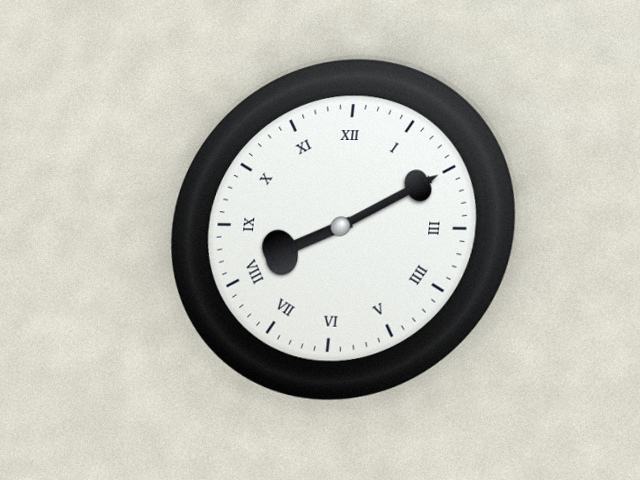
8 h 10 min
